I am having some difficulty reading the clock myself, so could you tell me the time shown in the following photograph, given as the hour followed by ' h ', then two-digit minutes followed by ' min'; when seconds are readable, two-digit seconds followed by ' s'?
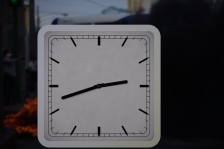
2 h 42 min
